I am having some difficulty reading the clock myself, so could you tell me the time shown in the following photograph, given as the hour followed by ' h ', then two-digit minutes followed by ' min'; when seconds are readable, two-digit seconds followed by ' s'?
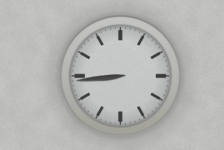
8 h 44 min
